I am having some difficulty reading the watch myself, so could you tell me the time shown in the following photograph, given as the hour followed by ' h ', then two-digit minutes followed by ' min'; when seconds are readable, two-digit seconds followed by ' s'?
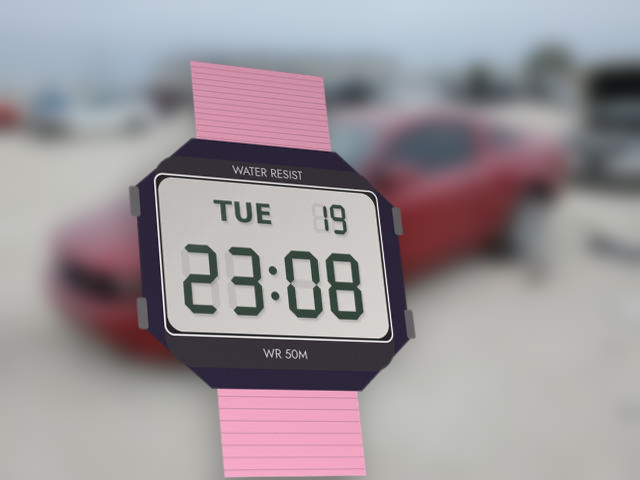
23 h 08 min
